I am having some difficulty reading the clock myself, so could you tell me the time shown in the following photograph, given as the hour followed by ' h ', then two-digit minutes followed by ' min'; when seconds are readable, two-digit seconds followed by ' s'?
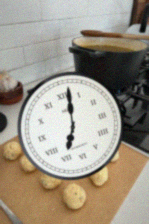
7 h 02 min
